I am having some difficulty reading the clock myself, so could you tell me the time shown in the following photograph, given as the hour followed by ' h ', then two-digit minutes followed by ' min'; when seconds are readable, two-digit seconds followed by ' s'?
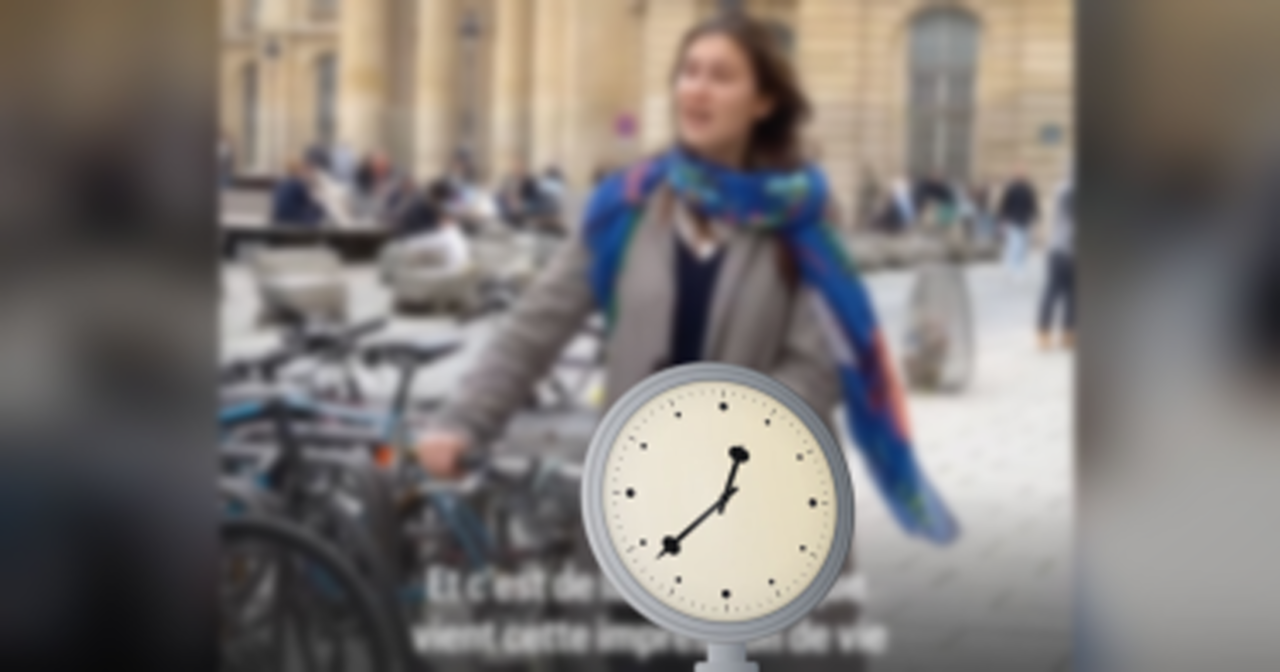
12 h 38 min
